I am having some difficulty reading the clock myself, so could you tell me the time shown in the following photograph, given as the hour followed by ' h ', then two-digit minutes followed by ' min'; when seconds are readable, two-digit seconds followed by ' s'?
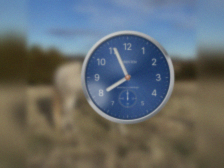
7 h 56 min
